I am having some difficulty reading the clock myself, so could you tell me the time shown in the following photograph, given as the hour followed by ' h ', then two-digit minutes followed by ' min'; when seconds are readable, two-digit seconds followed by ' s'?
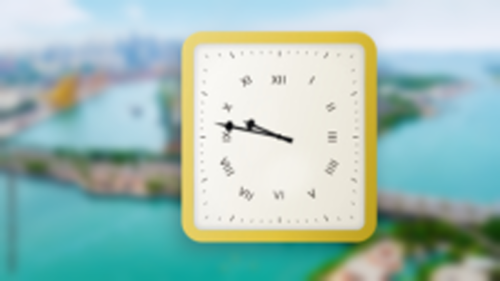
9 h 47 min
